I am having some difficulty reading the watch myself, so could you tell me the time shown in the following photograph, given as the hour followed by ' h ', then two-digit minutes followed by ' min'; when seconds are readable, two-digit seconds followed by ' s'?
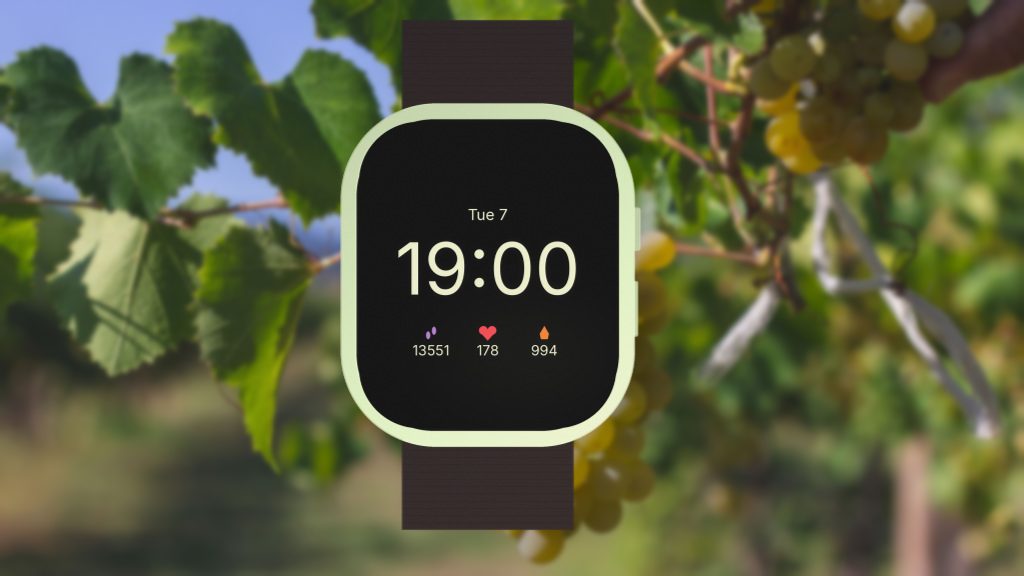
19 h 00 min
